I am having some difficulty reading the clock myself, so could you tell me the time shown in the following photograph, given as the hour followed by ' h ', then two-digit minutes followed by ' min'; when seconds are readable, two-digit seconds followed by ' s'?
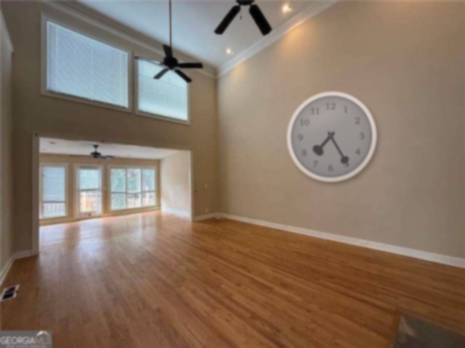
7 h 25 min
